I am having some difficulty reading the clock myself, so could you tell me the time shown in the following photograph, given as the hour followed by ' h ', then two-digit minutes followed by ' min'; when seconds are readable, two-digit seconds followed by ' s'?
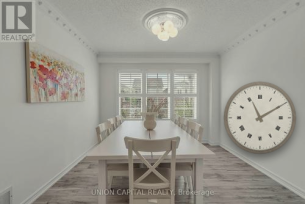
11 h 10 min
